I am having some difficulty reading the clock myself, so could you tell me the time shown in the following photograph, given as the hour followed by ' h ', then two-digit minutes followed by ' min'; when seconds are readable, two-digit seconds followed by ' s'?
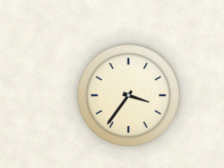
3 h 36 min
